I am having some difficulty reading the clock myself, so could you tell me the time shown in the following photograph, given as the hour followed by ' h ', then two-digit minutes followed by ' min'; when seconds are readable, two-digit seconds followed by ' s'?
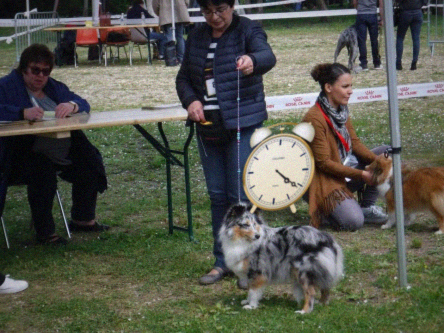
4 h 21 min
